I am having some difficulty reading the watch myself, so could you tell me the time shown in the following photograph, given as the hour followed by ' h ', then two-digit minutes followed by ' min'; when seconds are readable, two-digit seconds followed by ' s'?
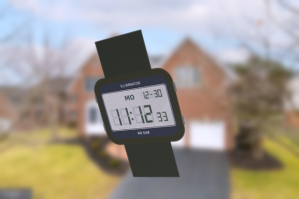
11 h 12 min 33 s
